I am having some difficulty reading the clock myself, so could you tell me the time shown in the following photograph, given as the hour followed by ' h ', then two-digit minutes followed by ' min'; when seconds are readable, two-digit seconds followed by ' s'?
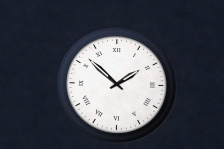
1 h 52 min
